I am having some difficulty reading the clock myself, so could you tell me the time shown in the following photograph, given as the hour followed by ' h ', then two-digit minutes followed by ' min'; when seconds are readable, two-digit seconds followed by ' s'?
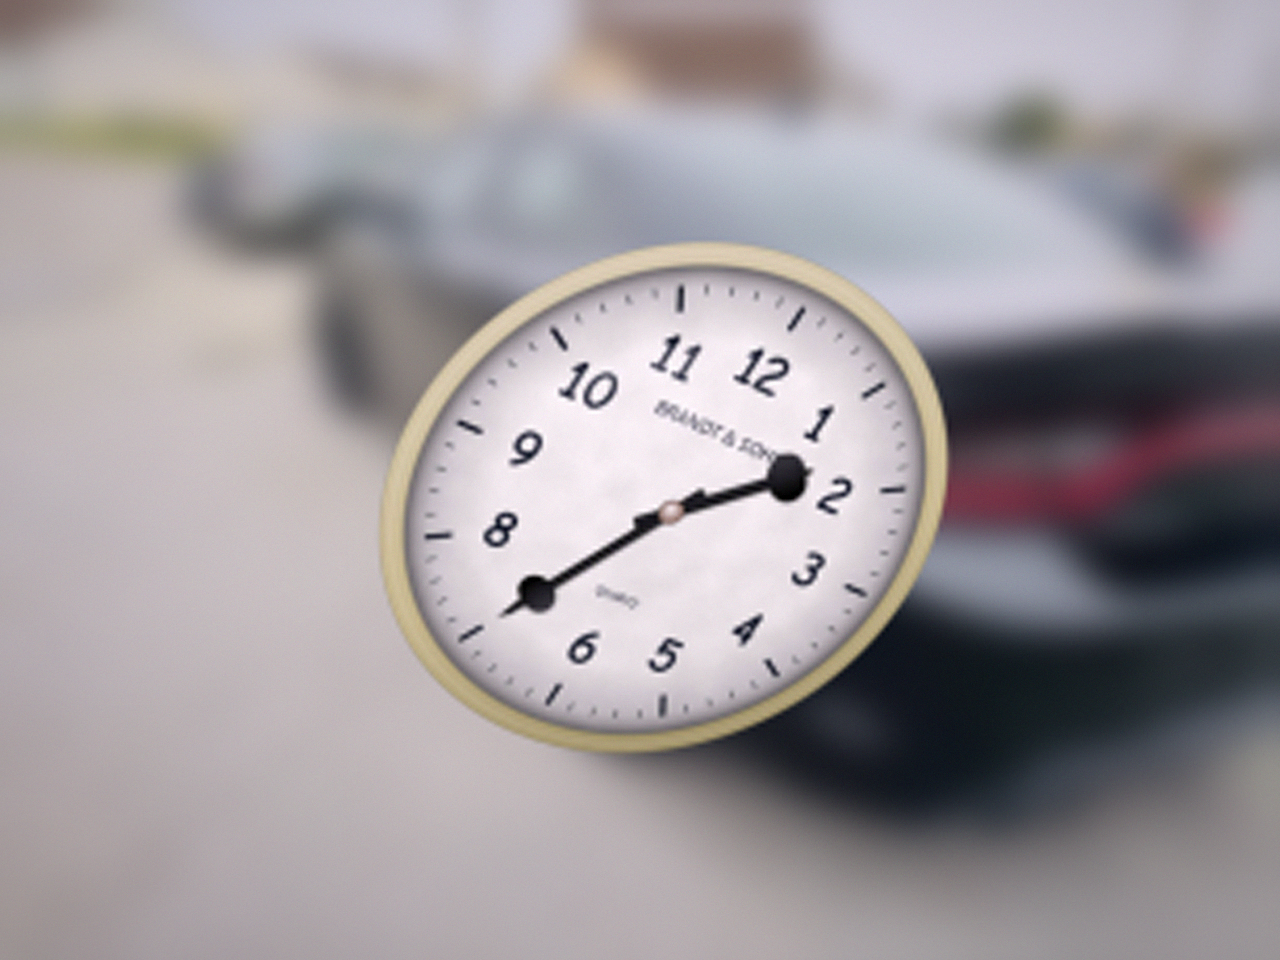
1 h 35 min
